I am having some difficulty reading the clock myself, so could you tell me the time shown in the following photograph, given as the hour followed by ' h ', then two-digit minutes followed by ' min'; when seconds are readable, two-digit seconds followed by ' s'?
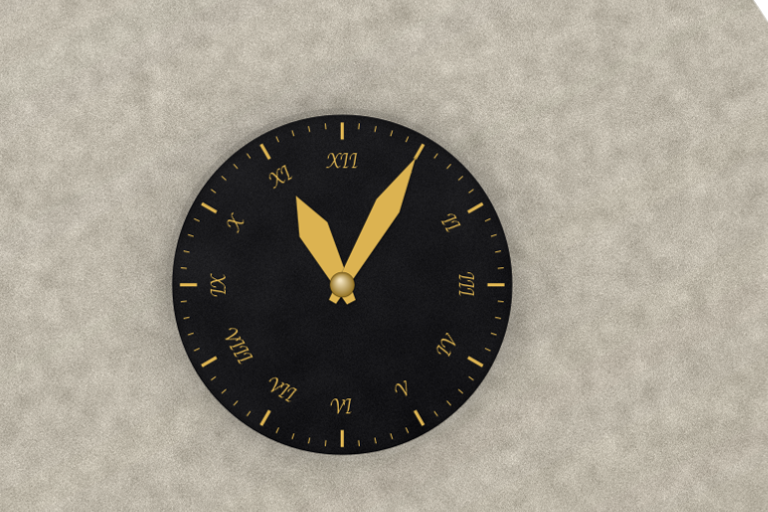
11 h 05 min
